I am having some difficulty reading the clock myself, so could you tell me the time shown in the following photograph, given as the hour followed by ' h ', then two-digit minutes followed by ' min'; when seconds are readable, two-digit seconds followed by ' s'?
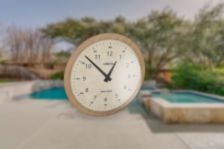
12 h 52 min
